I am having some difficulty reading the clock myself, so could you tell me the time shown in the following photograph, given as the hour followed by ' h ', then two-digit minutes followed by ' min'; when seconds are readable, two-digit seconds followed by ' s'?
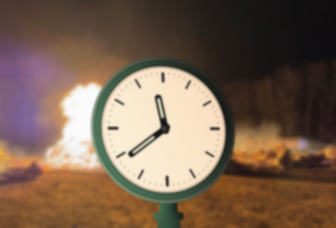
11 h 39 min
